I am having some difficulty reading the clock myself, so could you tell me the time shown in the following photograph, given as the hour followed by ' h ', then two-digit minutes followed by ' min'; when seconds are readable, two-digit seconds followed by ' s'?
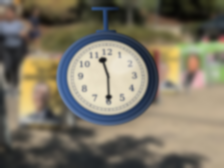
11 h 30 min
